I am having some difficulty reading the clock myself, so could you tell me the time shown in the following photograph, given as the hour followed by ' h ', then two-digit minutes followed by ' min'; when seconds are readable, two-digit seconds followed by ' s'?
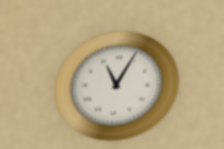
11 h 04 min
